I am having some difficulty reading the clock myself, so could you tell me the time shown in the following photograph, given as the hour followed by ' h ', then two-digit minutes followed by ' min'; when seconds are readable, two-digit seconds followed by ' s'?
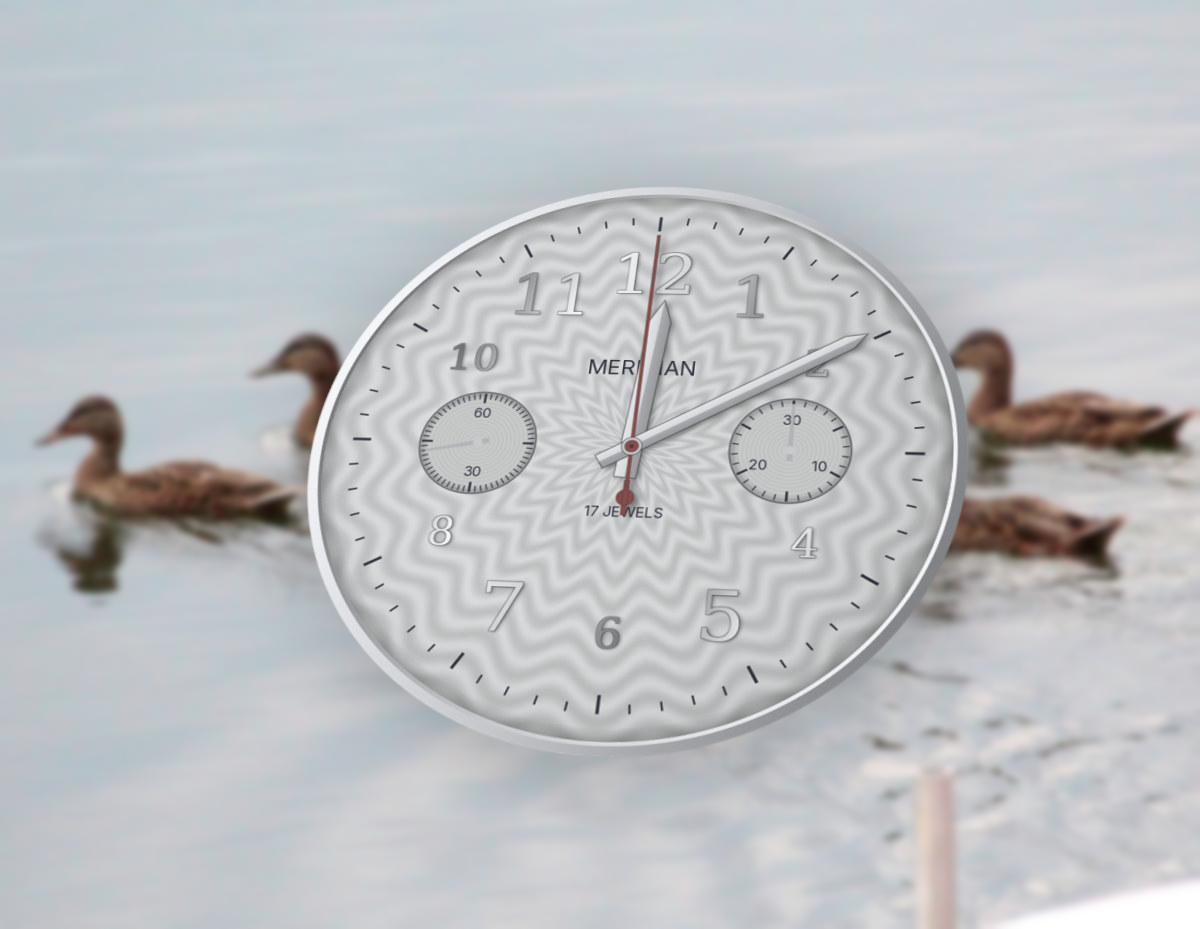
12 h 09 min 43 s
